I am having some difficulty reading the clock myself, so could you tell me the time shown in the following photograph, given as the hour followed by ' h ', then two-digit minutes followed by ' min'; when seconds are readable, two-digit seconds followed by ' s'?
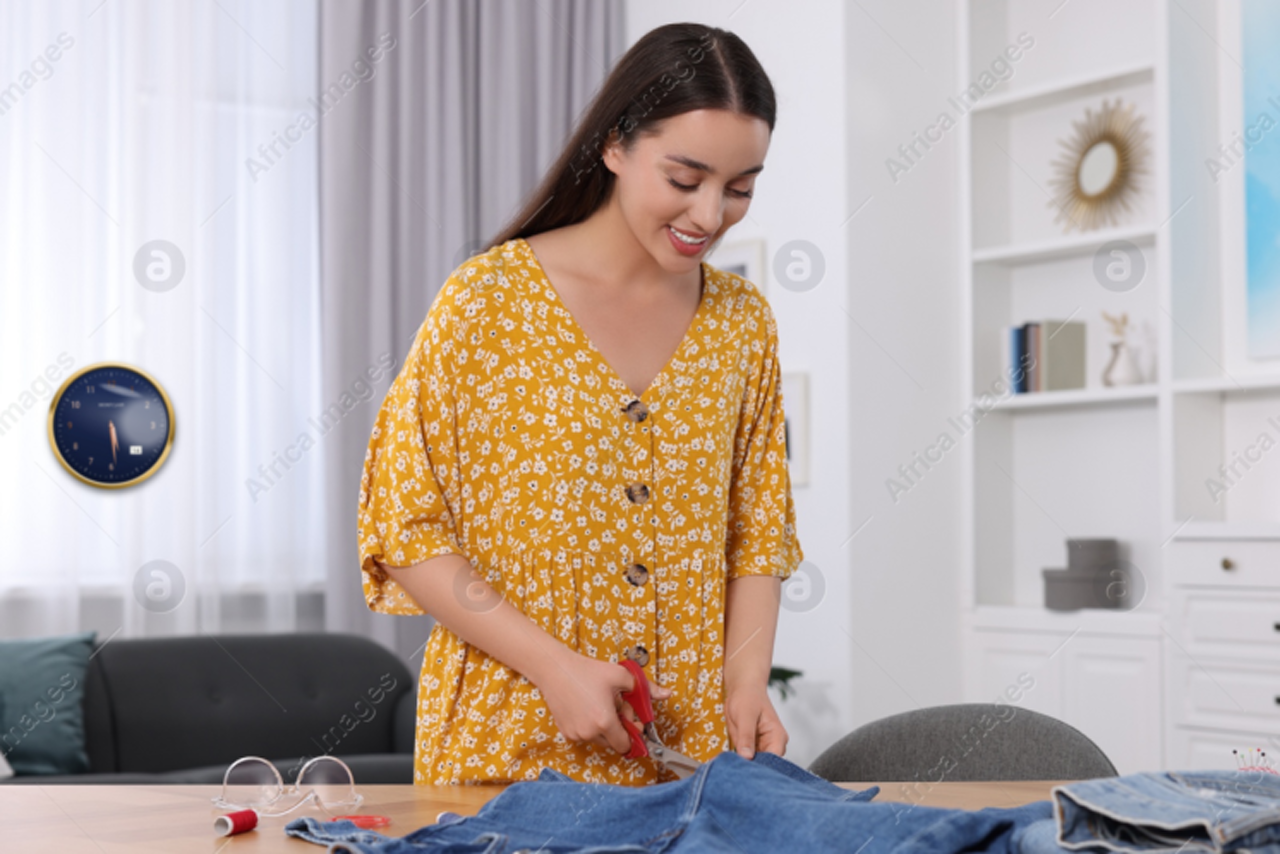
5 h 29 min
